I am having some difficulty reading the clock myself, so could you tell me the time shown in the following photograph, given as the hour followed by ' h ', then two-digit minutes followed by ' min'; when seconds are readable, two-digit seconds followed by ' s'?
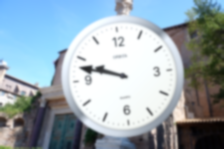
9 h 48 min
